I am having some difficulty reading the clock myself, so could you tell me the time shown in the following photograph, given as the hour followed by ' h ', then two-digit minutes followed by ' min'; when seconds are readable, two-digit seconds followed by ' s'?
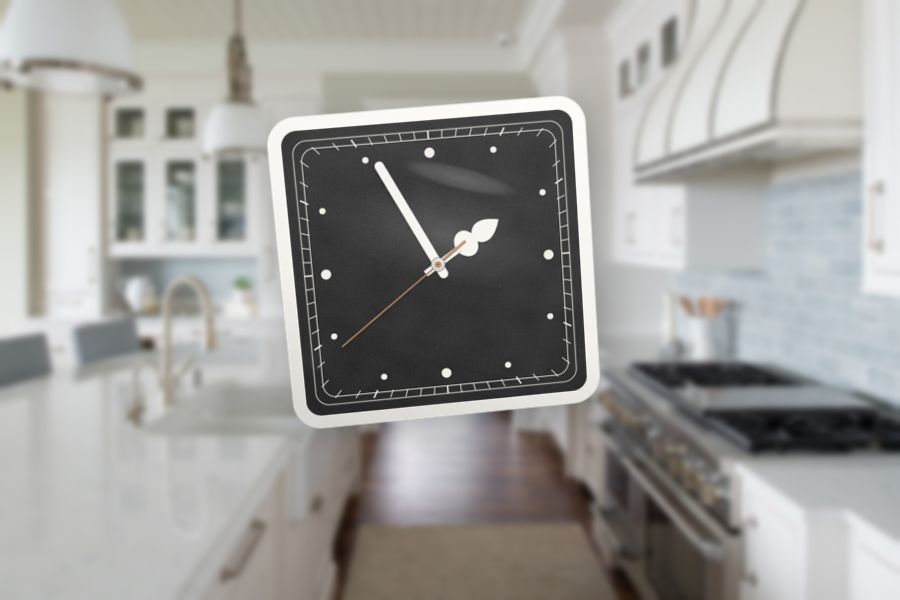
1 h 55 min 39 s
